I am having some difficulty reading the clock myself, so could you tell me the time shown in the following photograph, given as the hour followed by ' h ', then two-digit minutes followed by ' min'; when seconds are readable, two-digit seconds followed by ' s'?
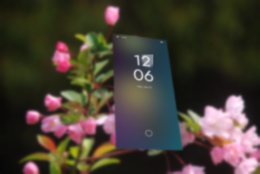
12 h 06 min
